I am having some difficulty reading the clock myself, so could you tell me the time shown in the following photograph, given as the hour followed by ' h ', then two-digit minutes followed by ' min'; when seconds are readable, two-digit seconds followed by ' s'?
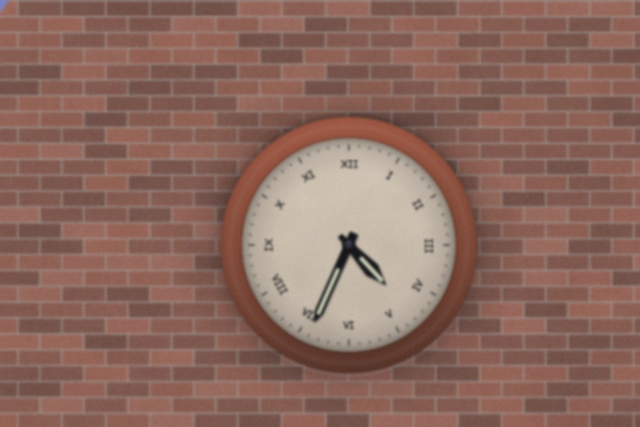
4 h 34 min
